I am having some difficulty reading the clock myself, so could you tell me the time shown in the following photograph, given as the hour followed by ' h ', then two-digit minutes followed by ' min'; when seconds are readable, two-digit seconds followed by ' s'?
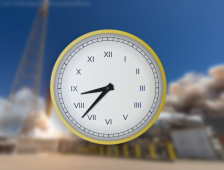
8 h 37 min
